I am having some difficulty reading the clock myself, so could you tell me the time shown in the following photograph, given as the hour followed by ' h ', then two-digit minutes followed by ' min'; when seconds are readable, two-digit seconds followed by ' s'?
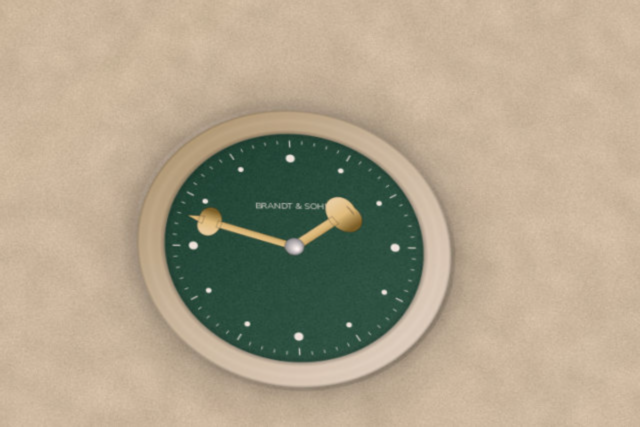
1 h 48 min
